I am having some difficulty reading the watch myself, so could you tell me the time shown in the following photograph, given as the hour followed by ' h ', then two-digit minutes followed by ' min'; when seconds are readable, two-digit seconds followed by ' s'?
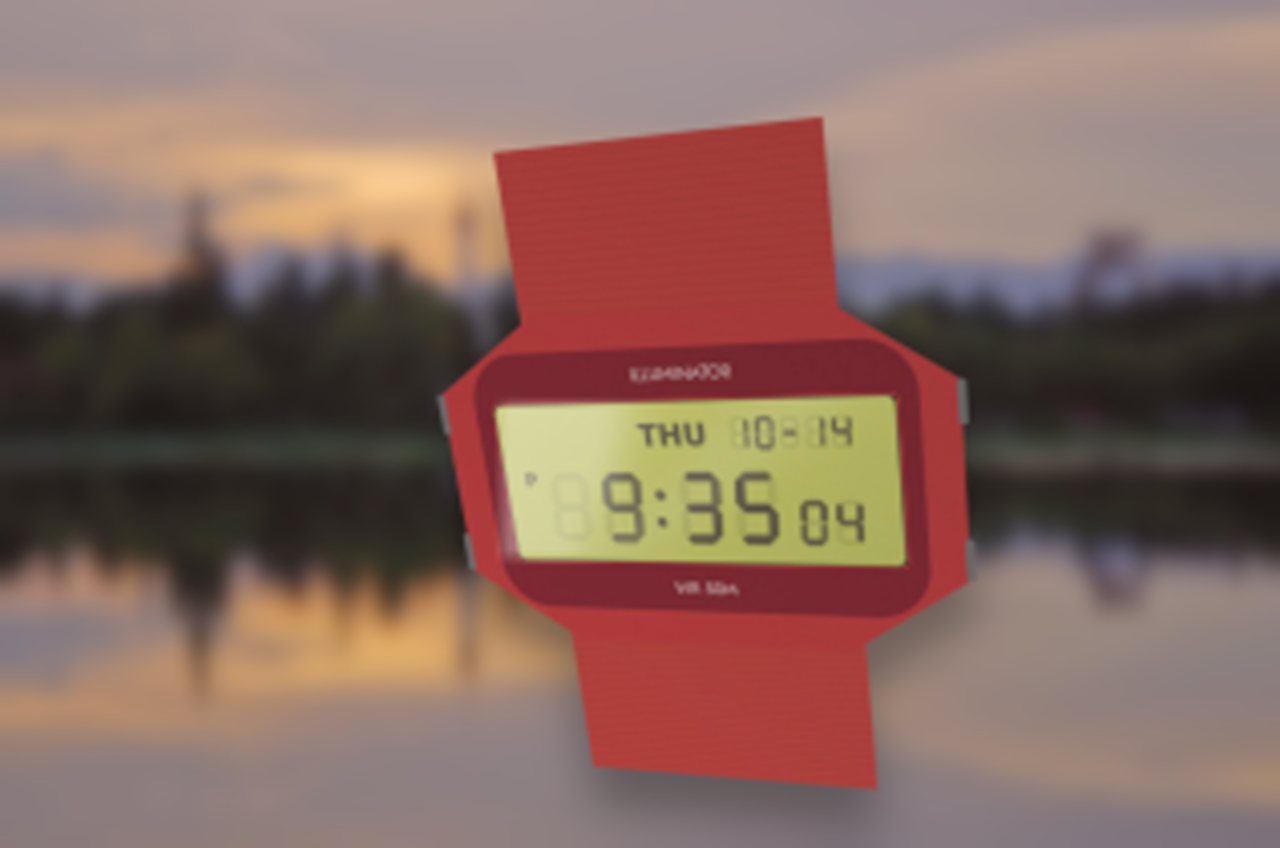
9 h 35 min 04 s
